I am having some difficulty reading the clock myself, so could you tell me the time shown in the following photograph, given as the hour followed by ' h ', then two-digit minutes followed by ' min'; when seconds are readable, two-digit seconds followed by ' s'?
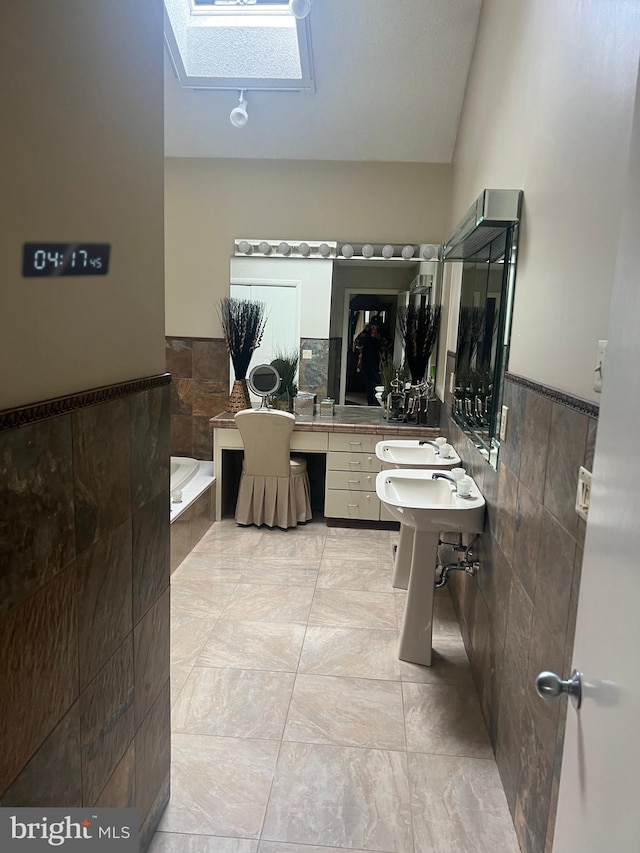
4 h 17 min 45 s
